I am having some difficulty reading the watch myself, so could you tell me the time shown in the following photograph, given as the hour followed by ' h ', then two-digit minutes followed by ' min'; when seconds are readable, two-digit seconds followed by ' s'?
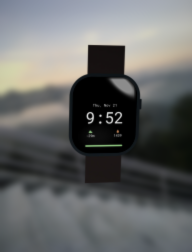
9 h 52 min
